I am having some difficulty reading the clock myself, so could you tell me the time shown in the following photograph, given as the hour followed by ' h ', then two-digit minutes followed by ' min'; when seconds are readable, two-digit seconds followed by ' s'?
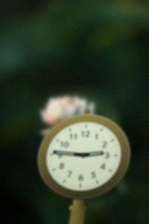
2 h 46 min
